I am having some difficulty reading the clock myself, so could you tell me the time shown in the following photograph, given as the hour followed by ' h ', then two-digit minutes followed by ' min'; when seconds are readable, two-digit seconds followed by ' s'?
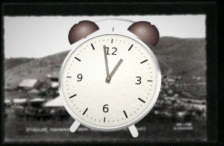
12 h 58 min
